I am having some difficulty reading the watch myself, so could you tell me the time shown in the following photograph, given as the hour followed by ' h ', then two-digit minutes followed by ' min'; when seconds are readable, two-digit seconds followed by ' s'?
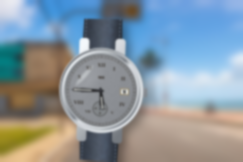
5 h 45 min
